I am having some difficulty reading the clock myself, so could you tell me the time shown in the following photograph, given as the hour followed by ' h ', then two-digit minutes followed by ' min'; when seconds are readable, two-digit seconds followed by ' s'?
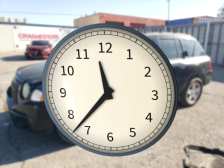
11 h 37 min
